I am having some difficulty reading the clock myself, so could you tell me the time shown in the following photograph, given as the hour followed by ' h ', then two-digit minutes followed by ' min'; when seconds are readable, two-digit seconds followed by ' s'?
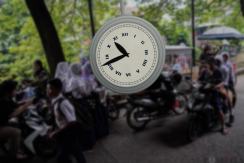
10 h 42 min
